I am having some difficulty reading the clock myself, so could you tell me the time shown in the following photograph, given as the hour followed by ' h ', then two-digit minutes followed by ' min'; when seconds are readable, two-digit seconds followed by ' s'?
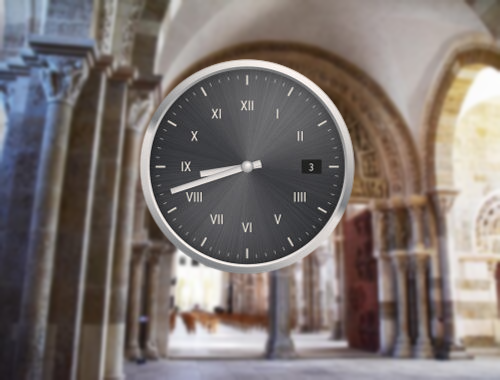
8 h 42 min
